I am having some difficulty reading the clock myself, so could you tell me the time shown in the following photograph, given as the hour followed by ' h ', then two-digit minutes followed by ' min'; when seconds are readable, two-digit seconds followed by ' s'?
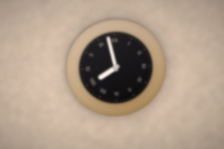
7 h 58 min
